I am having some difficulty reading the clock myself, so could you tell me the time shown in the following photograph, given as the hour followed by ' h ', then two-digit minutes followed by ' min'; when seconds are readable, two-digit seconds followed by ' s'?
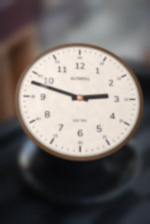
2 h 48 min
